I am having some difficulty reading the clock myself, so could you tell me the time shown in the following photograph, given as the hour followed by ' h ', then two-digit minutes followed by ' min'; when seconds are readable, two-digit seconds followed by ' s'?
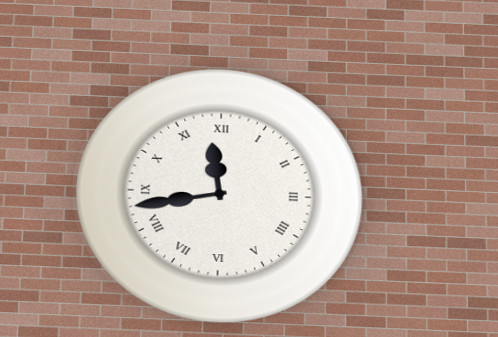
11 h 43 min
